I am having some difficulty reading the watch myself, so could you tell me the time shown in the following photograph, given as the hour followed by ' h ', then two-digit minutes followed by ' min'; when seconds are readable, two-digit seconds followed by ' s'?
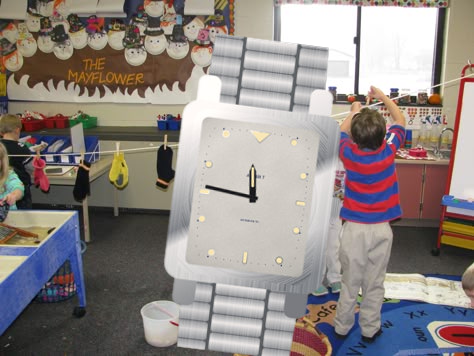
11 h 46 min
